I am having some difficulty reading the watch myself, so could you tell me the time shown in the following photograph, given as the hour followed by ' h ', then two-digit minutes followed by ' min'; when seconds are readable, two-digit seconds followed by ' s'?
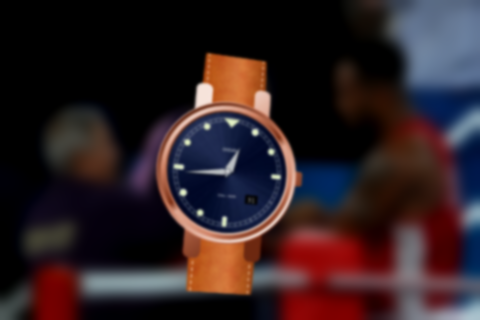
12 h 44 min
